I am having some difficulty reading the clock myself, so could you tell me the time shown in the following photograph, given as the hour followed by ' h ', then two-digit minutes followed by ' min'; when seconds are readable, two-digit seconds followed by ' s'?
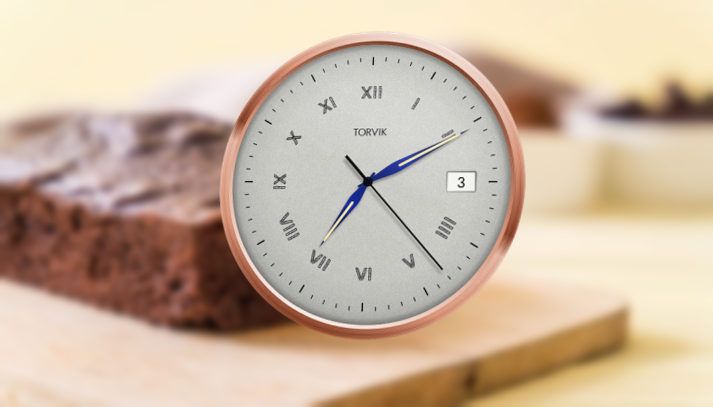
7 h 10 min 23 s
